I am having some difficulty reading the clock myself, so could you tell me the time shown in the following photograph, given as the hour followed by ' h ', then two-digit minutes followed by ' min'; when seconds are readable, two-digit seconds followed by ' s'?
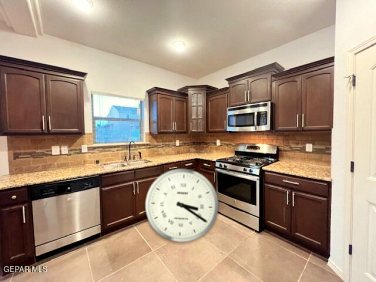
3 h 20 min
